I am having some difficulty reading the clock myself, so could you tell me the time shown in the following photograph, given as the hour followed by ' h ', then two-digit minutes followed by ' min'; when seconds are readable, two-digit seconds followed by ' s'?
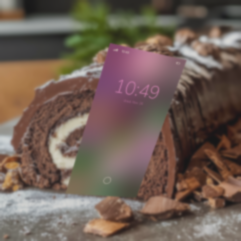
10 h 49 min
